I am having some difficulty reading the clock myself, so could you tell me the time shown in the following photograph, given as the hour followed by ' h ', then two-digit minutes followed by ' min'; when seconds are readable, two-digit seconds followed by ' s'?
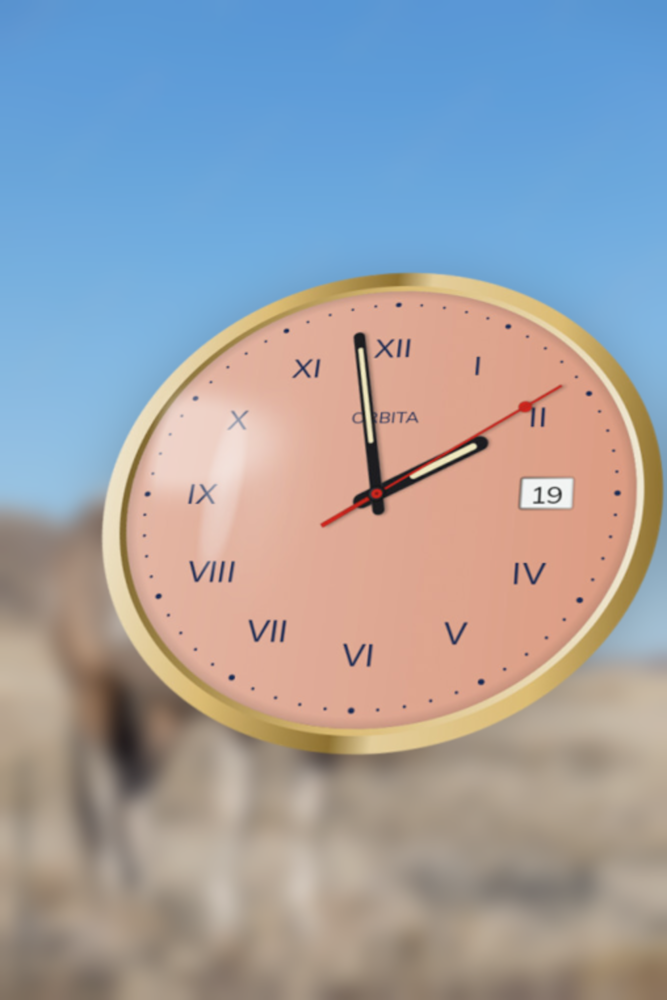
1 h 58 min 09 s
